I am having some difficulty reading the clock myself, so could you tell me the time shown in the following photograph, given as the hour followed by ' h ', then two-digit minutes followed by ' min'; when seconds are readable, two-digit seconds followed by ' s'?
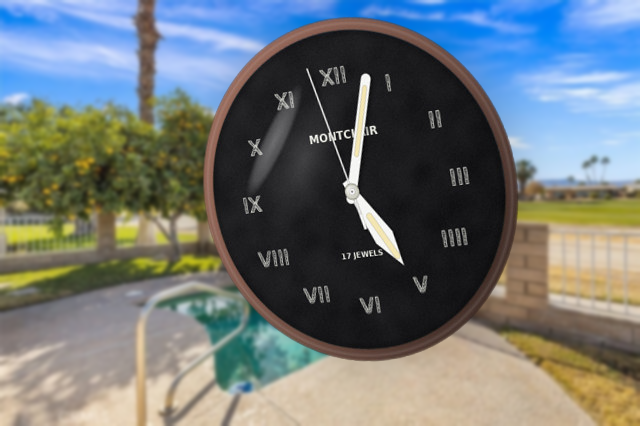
5 h 02 min 58 s
